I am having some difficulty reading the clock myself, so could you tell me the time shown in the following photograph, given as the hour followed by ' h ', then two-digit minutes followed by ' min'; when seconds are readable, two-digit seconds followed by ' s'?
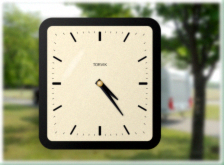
4 h 24 min
